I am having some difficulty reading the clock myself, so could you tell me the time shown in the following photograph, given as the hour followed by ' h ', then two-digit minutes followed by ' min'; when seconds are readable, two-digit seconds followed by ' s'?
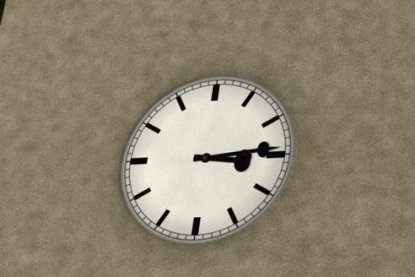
3 h 14 min
